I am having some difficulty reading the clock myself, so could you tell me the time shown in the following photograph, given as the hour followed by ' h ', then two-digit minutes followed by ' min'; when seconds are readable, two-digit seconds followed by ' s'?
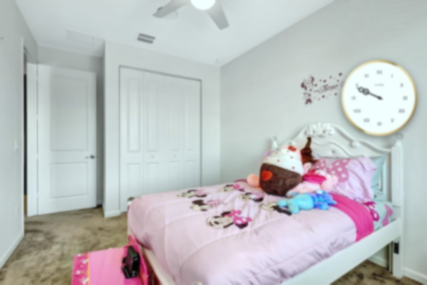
9 h 49 min
